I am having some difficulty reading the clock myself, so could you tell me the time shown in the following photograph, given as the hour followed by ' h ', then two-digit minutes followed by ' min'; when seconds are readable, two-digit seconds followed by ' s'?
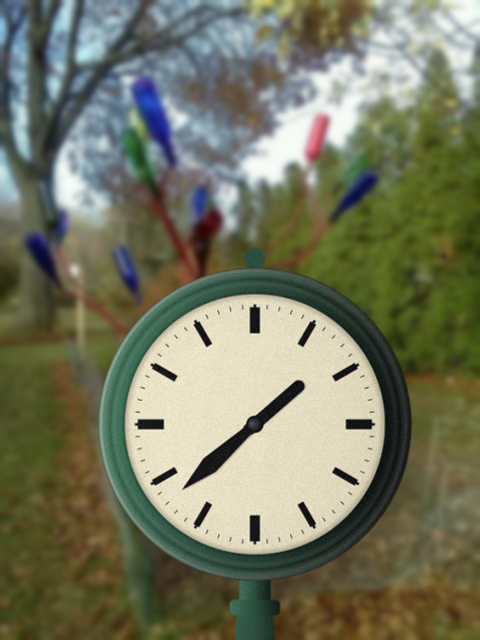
1 h 38 min
